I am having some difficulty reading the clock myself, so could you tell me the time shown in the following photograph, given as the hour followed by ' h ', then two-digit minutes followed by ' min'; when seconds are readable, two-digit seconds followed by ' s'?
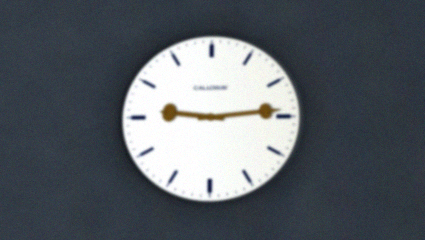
9 h 14 min
